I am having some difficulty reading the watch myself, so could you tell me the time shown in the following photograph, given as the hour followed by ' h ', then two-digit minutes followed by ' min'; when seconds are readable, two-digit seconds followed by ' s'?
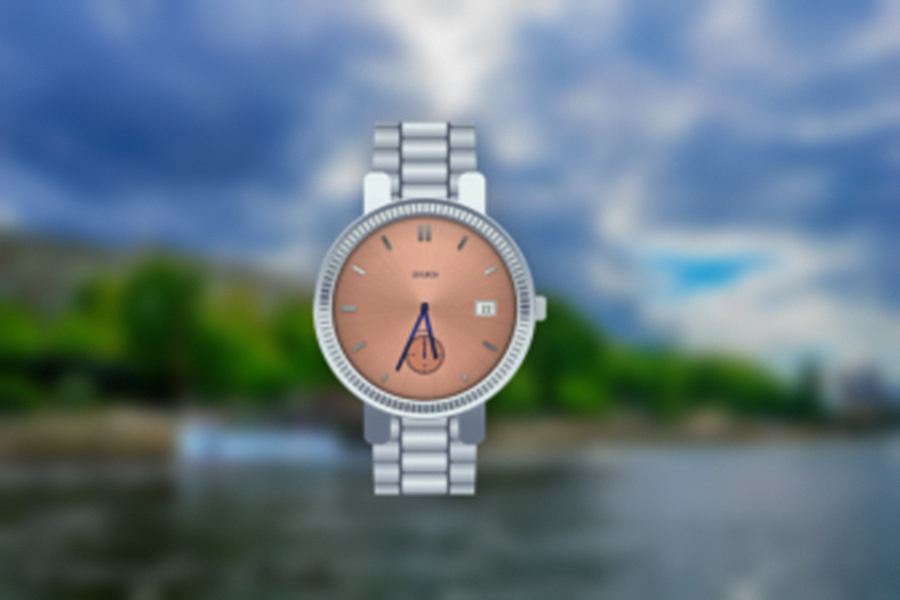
5 h 34 min
